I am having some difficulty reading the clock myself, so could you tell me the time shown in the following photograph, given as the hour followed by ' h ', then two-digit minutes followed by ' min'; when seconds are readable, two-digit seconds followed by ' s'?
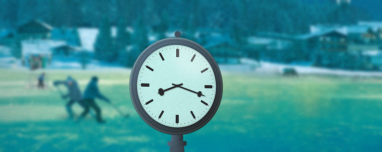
8 h 18 min
